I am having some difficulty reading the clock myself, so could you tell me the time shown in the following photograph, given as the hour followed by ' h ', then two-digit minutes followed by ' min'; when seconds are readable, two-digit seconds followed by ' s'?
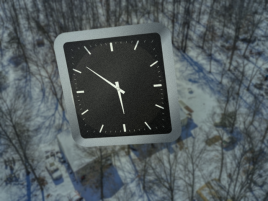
5 h 52 min
